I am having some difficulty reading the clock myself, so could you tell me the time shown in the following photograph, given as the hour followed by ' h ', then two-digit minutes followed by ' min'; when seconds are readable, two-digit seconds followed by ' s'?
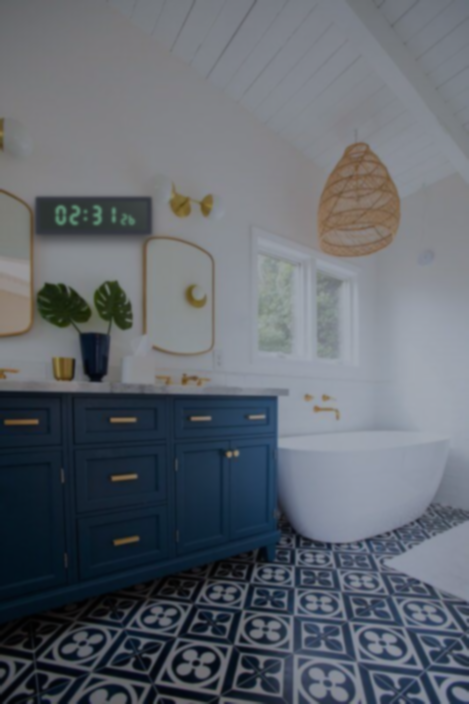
2 h 31 min
